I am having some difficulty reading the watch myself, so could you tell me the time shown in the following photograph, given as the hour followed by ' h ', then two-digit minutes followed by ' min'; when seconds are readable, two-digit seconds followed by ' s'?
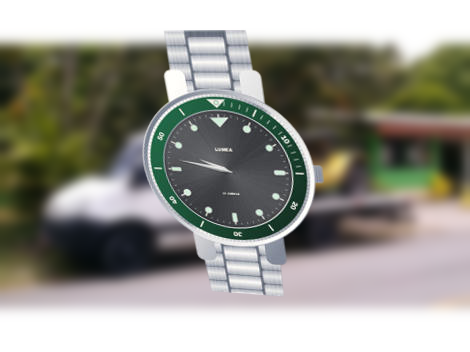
9 h 47 min
